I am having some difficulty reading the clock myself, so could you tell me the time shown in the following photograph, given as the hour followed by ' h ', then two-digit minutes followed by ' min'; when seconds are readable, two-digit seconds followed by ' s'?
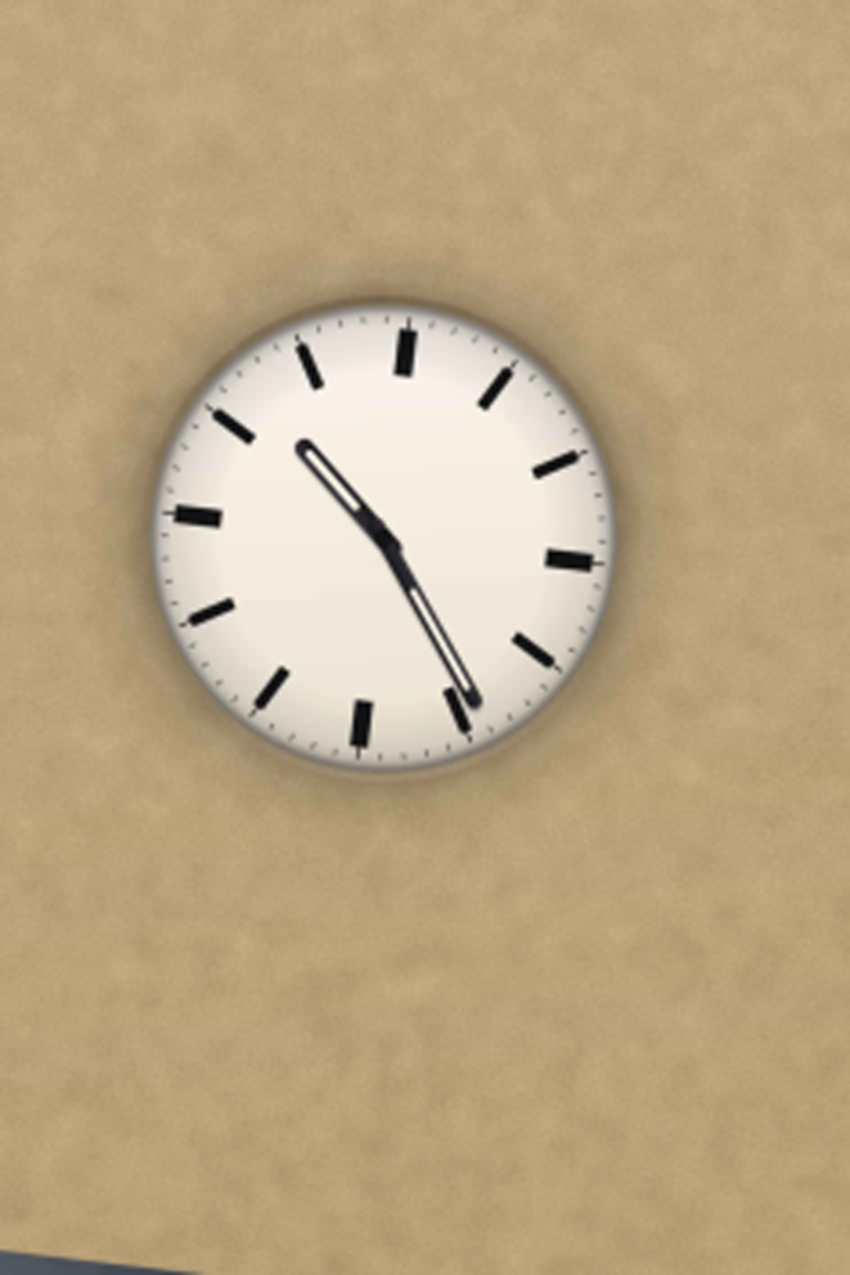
10 h 24 min
